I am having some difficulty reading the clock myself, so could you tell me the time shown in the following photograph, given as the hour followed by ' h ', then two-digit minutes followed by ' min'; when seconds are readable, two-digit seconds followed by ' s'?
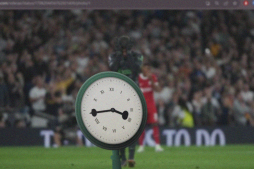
3 h 44 min
